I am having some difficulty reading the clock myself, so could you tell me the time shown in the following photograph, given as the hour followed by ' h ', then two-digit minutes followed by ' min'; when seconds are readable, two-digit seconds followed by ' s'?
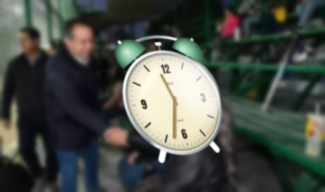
11 h 33 min
